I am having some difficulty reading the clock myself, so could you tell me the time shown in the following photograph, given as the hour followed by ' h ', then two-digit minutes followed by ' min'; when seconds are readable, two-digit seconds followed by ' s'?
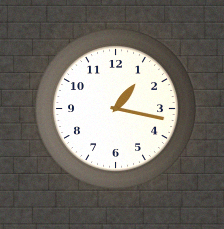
1 h 17 min
